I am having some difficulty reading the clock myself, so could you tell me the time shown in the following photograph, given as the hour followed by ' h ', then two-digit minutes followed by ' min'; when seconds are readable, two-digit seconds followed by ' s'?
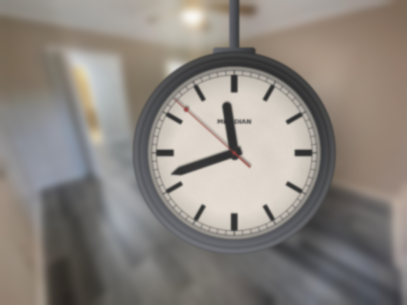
11 h 41 min 52 s
